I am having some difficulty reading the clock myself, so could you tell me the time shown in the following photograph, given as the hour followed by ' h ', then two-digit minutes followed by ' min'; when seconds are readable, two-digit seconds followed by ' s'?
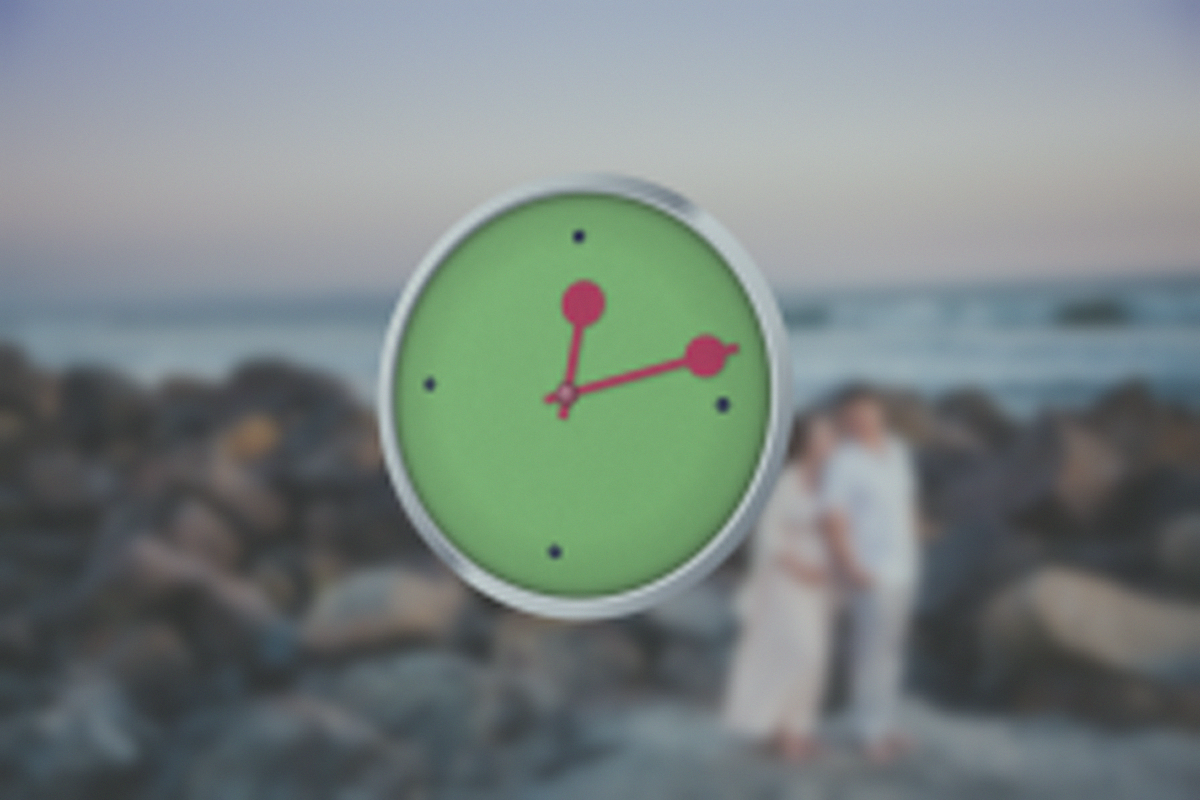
12 h 12 min
